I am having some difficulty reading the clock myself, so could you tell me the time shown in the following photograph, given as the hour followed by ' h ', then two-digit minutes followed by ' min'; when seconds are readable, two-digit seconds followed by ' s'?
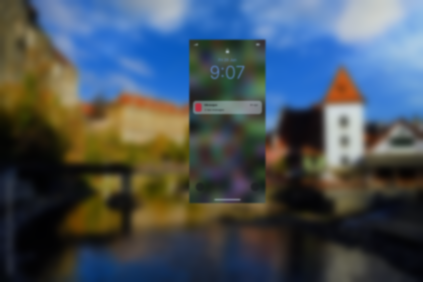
9 h 07 min
